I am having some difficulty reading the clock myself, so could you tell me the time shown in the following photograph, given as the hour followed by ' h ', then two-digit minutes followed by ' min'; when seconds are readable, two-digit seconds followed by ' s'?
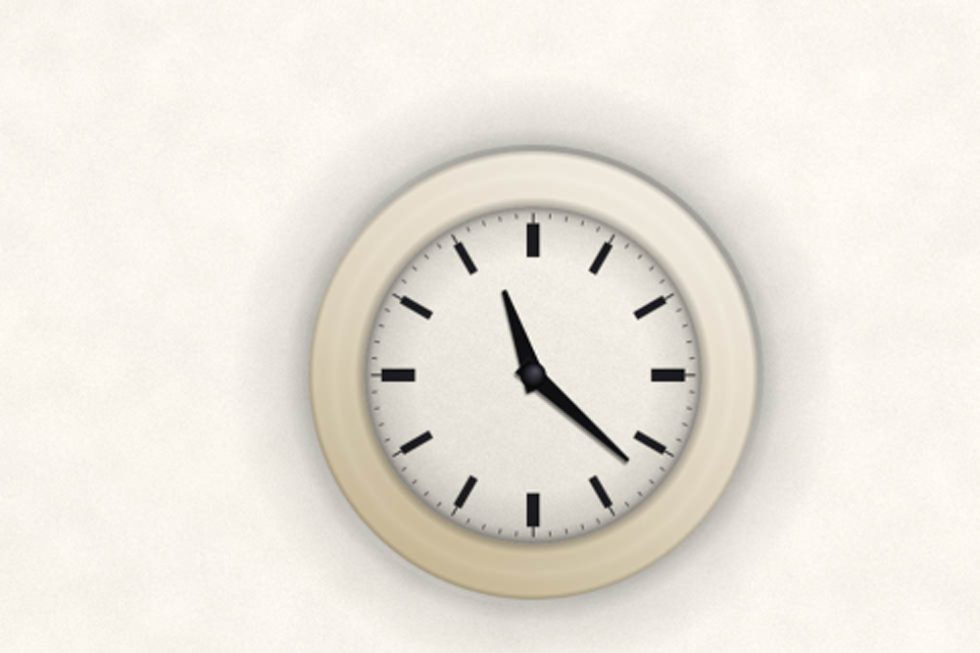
11 h 22 min
